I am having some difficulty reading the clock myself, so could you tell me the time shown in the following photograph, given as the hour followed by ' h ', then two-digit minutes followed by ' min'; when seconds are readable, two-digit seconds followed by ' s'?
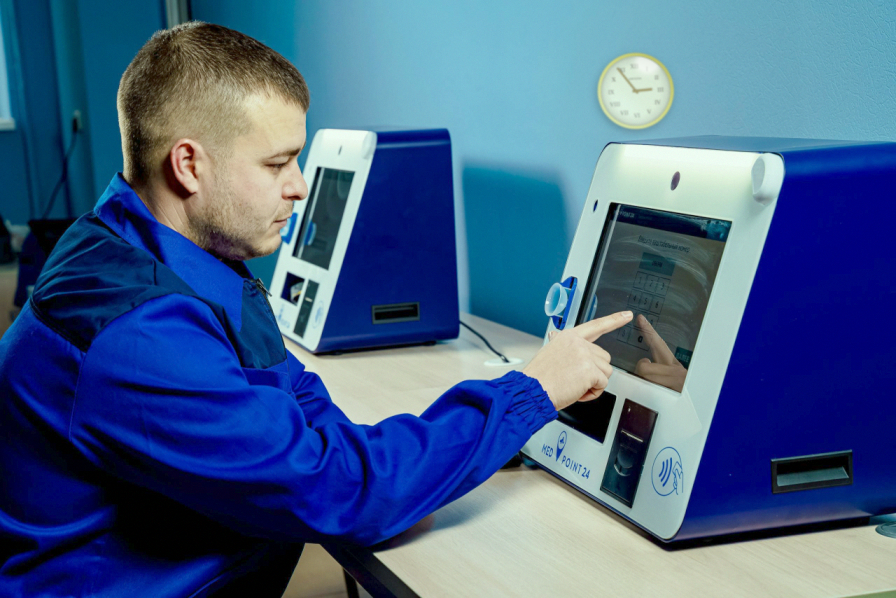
2 h 54 min
